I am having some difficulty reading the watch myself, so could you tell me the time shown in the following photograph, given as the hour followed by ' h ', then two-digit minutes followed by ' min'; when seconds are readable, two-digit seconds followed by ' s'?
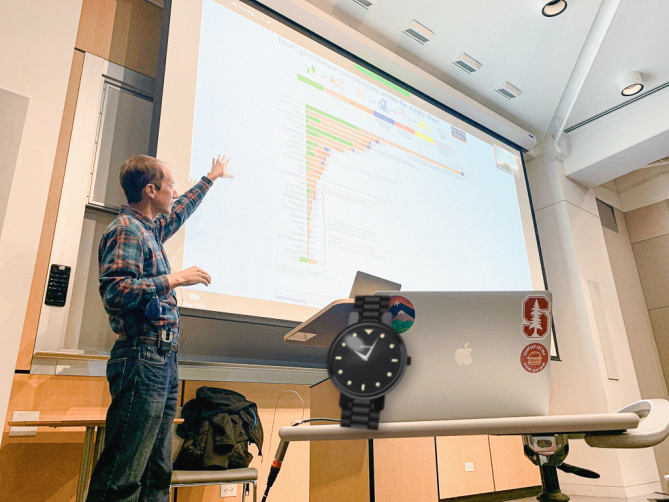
10 h 04 min
